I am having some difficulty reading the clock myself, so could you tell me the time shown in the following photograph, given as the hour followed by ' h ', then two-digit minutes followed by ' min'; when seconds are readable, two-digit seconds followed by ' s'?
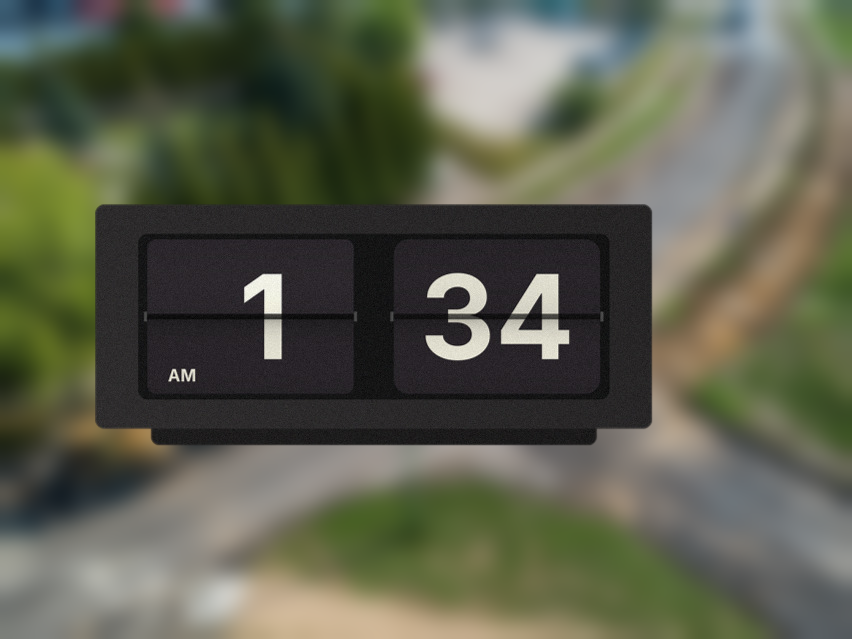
1 h 34 min
